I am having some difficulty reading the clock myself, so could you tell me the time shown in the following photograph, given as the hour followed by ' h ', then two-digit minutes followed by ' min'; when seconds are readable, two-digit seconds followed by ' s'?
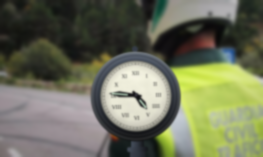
4 h 46 min
